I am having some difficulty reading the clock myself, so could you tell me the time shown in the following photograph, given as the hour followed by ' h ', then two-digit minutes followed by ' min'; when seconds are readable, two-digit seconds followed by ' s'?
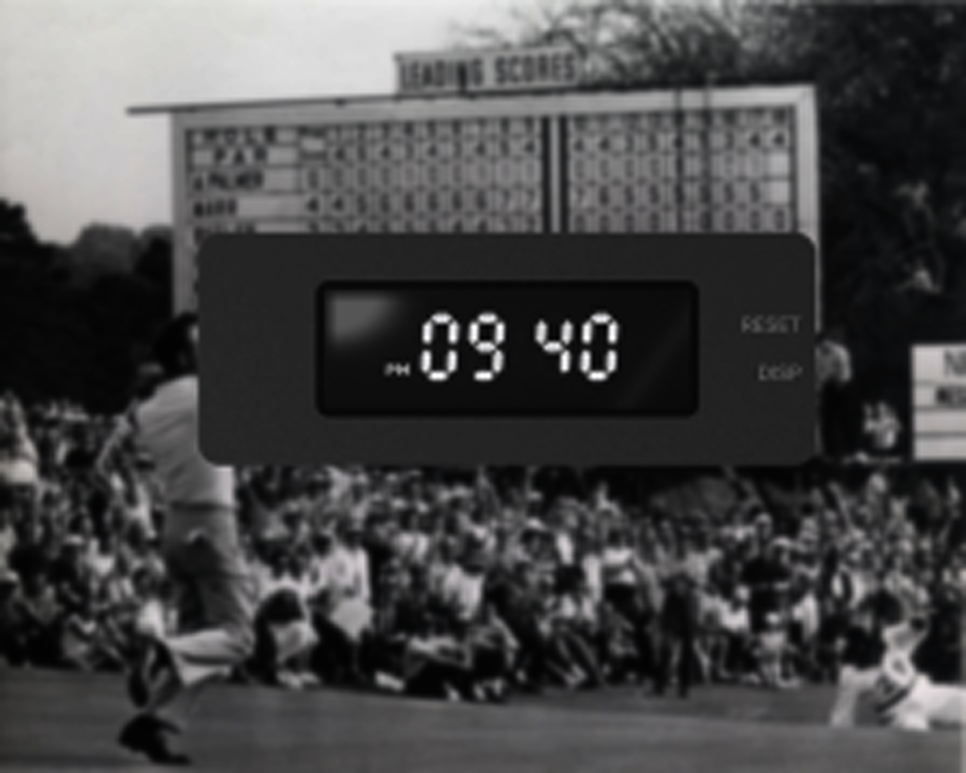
9 h 40 min
